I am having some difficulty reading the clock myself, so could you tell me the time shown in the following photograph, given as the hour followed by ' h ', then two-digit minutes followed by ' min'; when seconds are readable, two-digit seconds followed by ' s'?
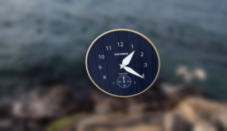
1 h 21 min
